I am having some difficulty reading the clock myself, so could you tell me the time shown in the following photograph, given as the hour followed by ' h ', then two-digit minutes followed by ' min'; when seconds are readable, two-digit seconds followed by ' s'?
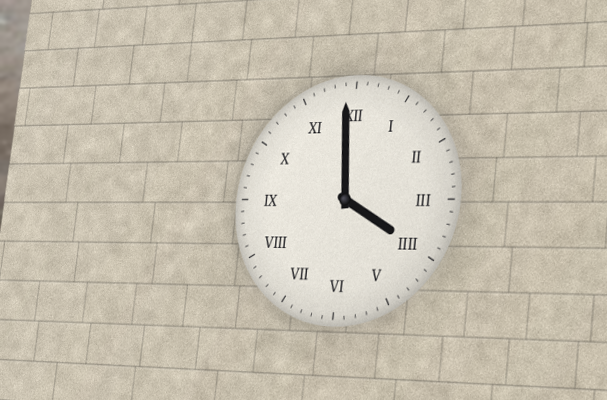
3 h 59 min
